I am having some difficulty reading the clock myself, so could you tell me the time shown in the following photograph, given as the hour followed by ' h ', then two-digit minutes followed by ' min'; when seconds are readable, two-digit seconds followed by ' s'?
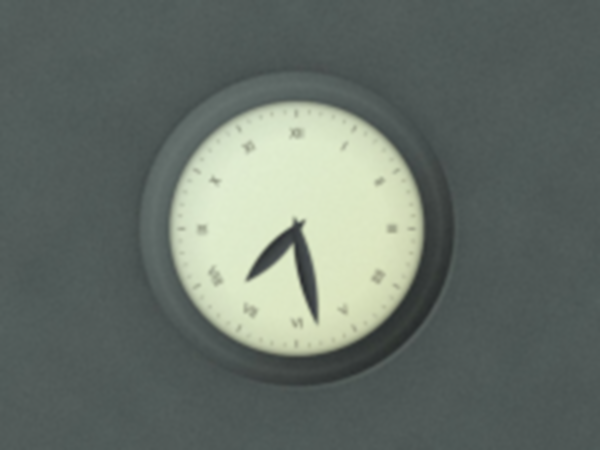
7 h 28 min
